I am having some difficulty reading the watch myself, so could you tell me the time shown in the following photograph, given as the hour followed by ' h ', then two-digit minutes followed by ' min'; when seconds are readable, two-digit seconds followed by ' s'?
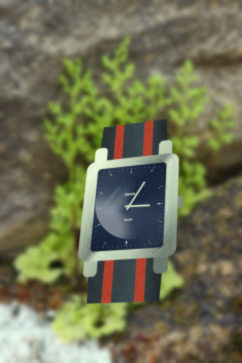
3 h 05 min
